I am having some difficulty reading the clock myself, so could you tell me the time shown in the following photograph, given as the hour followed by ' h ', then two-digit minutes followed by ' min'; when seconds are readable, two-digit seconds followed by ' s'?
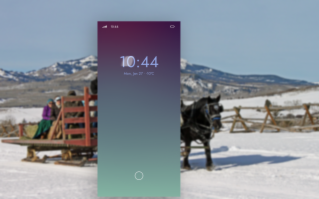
10 h 44 min
